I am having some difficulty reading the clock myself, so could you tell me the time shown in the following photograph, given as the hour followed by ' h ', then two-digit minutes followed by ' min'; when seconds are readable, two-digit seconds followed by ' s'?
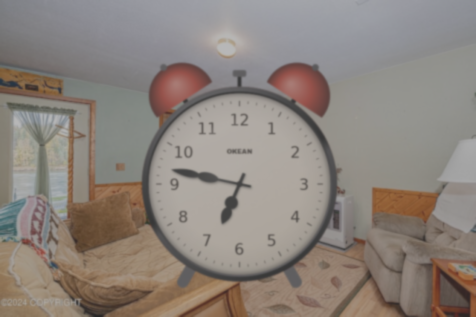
6 h 47 min
